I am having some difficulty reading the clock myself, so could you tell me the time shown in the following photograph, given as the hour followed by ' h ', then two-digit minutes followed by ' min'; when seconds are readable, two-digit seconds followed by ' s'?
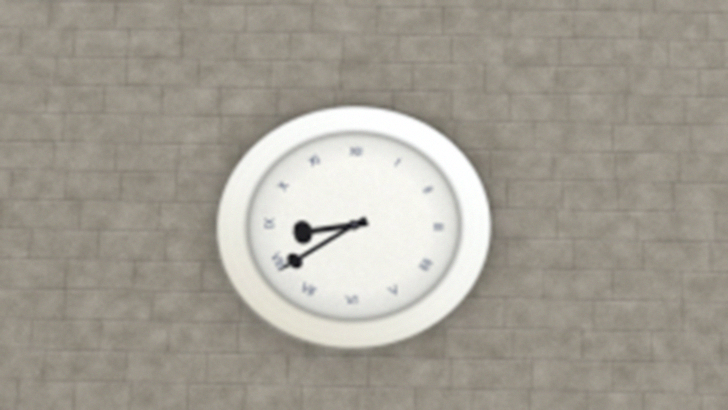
8 h 39 min
